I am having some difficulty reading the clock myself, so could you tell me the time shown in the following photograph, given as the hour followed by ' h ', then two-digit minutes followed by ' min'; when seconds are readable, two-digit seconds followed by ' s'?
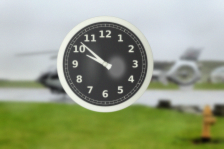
9 h 52 min
